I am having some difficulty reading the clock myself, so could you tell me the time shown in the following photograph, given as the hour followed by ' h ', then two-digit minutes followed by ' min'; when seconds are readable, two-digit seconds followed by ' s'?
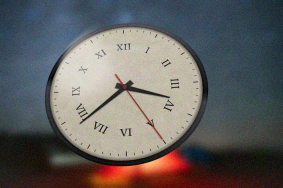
3 h 38 min 25 s
